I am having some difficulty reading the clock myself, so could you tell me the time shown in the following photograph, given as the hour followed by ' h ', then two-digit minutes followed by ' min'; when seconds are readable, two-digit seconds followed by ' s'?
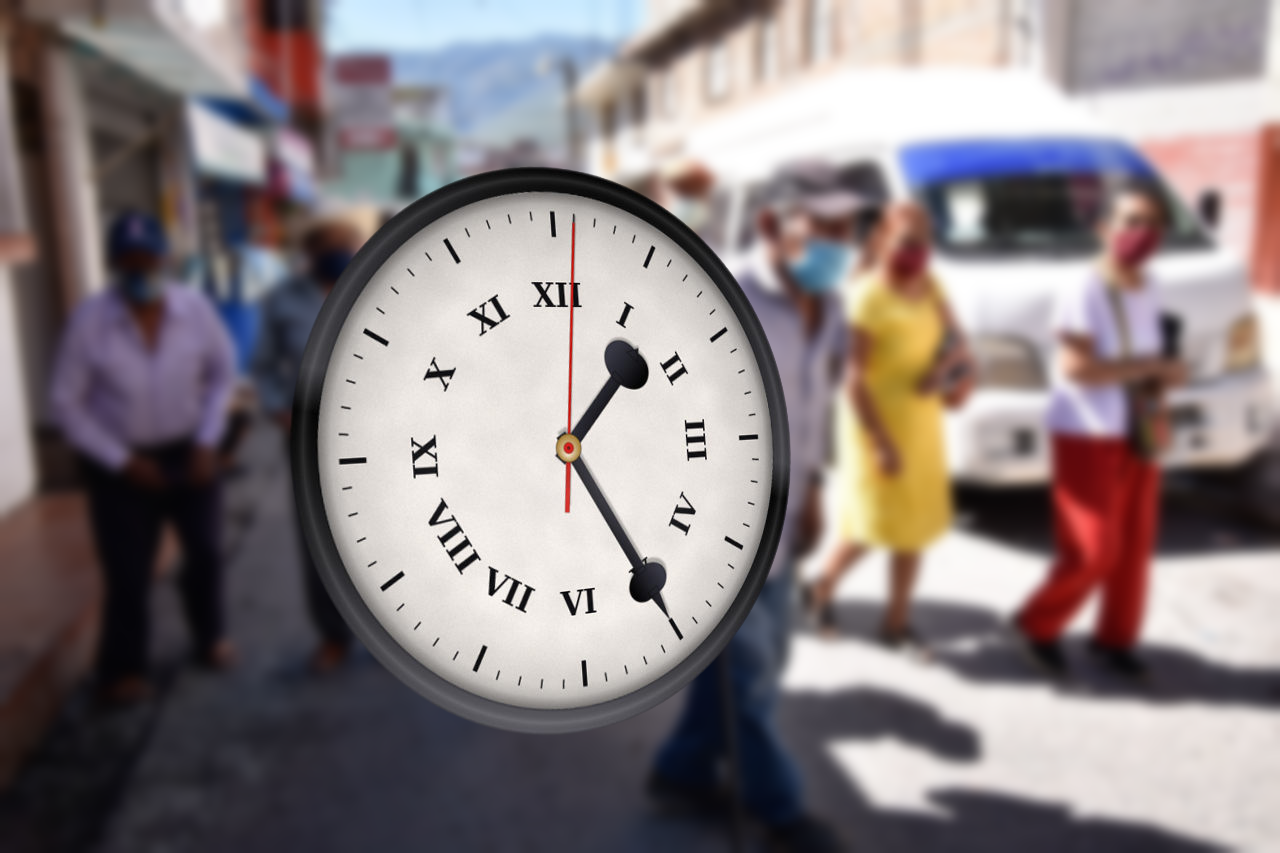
1 h 25 min 01 s
